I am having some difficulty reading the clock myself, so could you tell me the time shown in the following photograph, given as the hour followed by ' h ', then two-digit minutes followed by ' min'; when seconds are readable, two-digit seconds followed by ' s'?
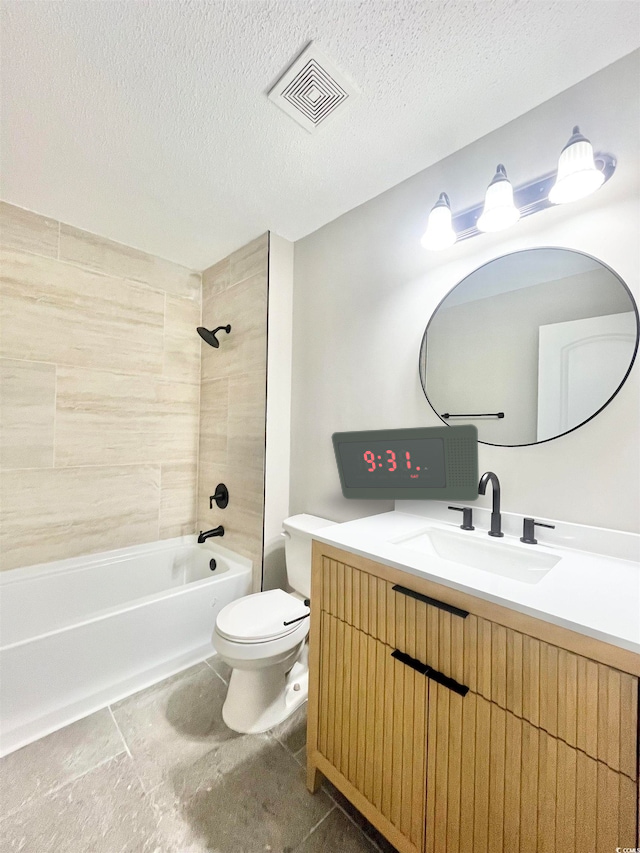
9 h 31 min
